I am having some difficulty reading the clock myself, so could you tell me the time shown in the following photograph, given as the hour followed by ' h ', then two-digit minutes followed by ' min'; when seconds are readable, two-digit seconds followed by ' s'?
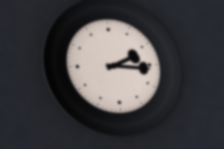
2 h 16 min
